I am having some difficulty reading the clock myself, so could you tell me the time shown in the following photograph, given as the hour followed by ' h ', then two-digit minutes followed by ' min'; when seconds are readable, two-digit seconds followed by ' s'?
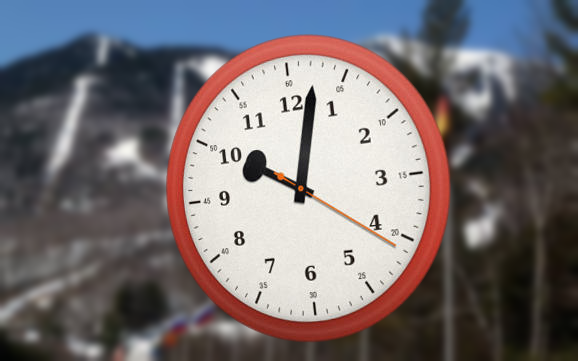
10 h 02 min 21 s
